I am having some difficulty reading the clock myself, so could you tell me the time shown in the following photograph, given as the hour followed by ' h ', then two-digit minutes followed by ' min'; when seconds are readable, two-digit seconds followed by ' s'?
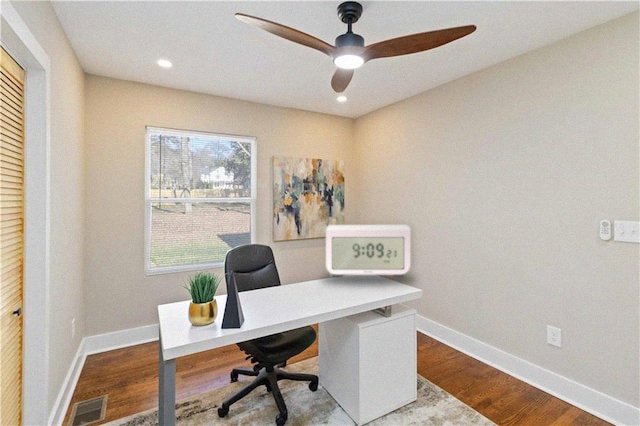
9 h 09 min
